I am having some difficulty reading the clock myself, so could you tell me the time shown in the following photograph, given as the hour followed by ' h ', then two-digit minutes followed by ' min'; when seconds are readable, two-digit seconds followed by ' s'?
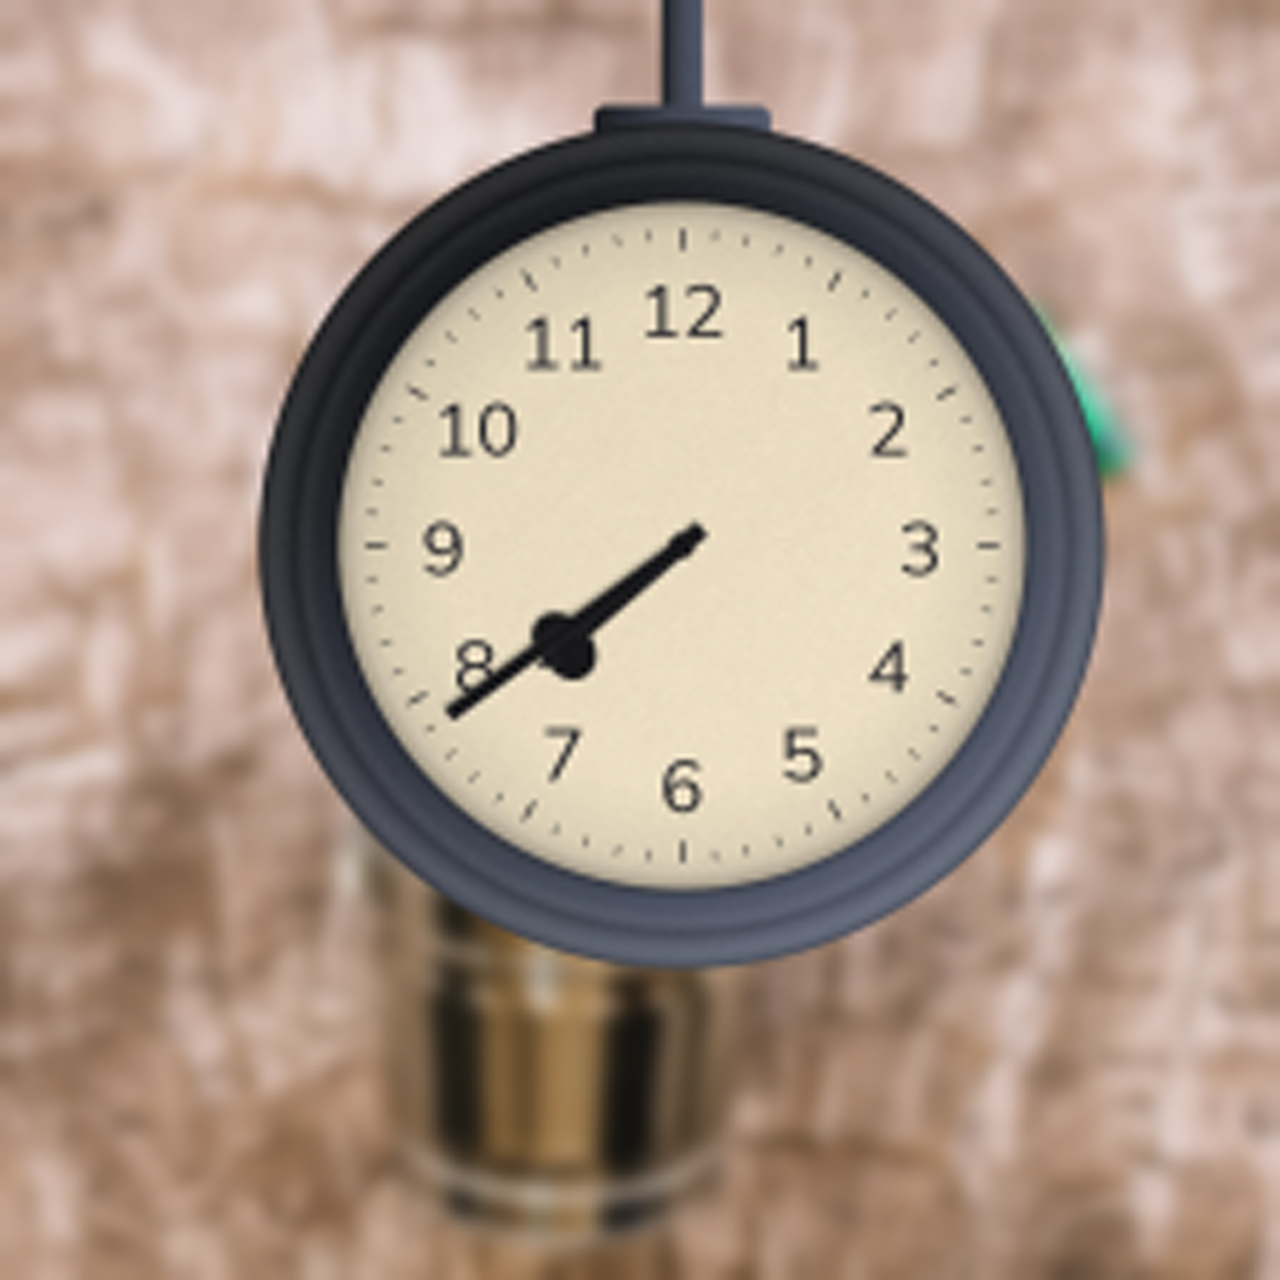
7 h 39 min
